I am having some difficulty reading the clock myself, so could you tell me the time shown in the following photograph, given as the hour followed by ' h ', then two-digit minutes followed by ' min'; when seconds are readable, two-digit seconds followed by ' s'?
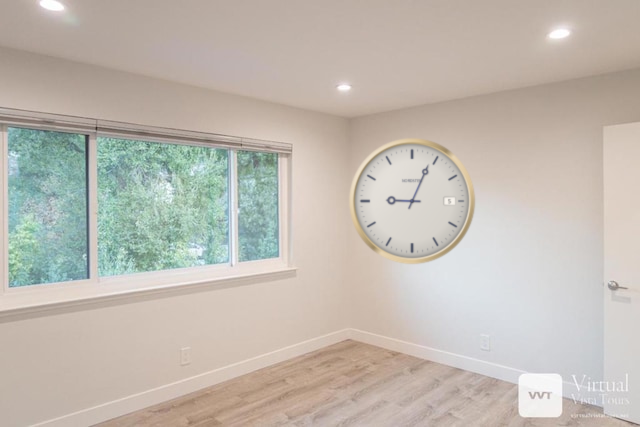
9 h 04 min
